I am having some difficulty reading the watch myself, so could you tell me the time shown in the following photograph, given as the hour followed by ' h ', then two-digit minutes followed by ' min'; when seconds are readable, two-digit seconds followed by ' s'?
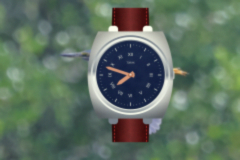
7 h 48 min
